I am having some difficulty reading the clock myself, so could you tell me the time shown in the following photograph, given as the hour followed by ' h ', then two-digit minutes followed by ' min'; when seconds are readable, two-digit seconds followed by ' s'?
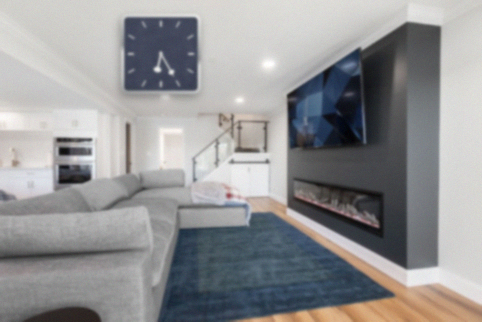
6 h 25 min
